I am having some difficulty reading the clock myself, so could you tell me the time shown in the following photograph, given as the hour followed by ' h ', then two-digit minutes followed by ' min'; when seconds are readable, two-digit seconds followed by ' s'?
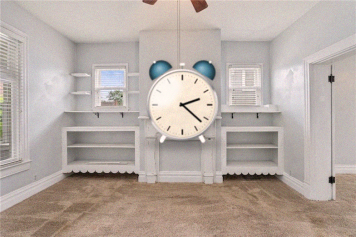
2 h 22 min
